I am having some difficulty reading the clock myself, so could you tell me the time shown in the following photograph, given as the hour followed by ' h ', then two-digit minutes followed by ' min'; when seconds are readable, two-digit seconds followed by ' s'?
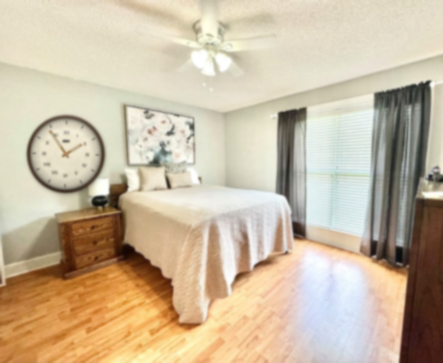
1 h 54 min
